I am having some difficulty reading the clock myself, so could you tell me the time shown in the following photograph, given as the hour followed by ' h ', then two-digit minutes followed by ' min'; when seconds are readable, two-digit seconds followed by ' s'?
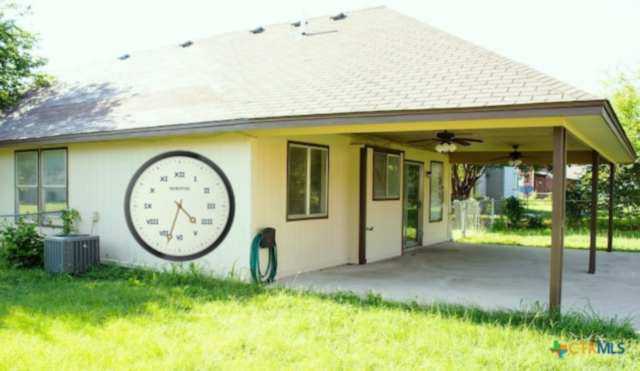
4 h 33 min
